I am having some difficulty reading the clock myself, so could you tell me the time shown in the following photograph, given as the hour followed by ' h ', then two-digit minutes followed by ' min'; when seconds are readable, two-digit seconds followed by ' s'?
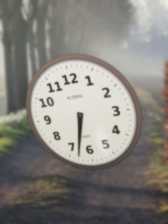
6 h 33 min
